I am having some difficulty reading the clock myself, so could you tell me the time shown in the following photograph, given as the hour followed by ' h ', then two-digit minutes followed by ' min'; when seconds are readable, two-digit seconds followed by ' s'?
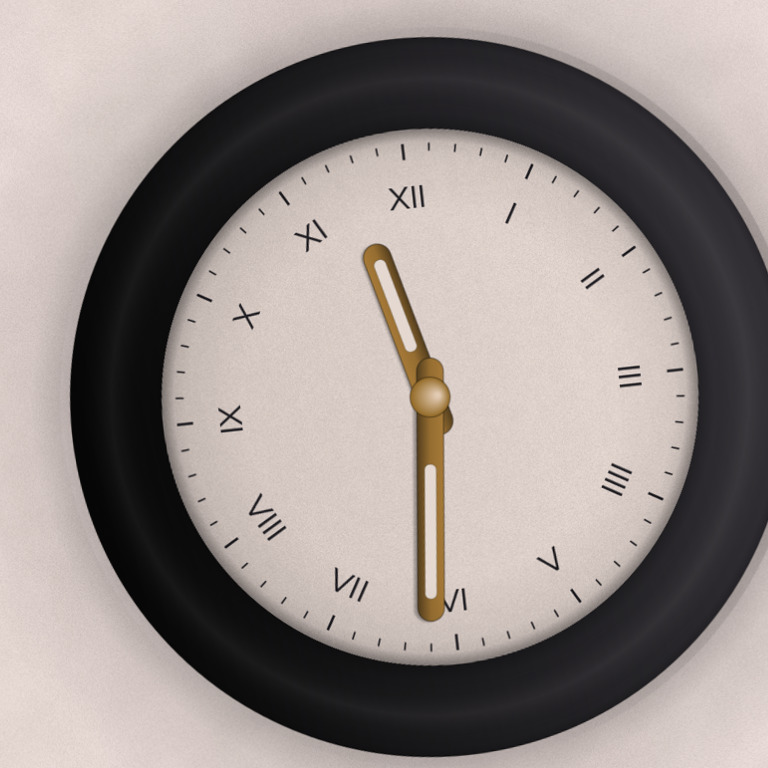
11 h 31 min
